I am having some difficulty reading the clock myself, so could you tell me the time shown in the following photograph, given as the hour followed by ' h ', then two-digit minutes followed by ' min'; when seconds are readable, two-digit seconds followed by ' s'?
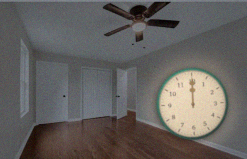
12 h 00 min
